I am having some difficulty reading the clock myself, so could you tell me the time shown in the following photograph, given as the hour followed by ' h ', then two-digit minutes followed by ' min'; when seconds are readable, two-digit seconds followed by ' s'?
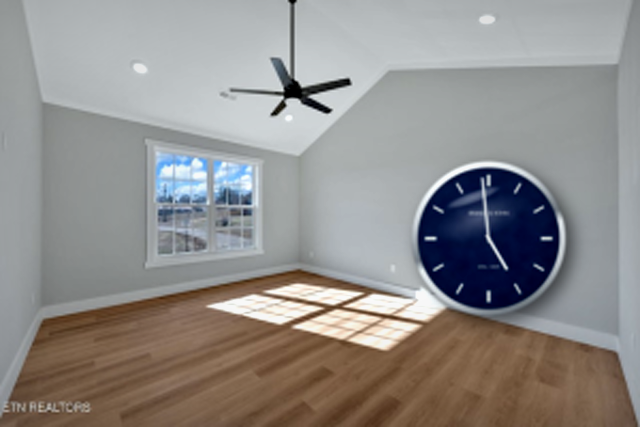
4 h 59 min
